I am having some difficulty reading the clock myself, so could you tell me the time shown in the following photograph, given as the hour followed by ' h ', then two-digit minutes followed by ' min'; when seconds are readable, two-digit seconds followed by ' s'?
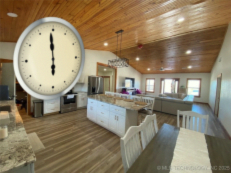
5 h 59 min
